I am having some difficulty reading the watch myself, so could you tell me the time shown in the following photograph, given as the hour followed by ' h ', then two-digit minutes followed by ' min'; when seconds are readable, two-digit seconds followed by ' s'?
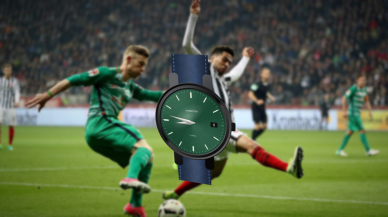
8 h 47 min
